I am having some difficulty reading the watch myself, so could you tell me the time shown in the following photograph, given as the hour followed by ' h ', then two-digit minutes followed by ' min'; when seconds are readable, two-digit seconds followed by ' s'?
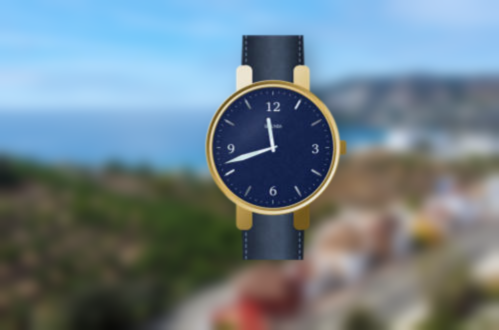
11 h 42 min
